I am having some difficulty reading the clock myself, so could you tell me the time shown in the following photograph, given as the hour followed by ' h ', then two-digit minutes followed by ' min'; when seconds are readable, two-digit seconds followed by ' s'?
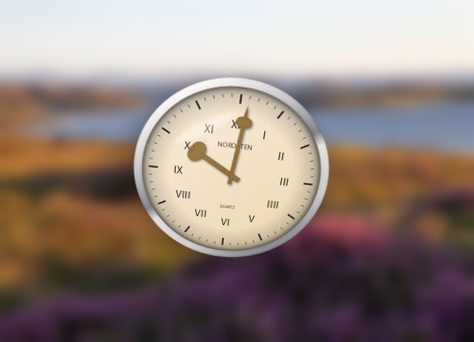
10 h 01 min
